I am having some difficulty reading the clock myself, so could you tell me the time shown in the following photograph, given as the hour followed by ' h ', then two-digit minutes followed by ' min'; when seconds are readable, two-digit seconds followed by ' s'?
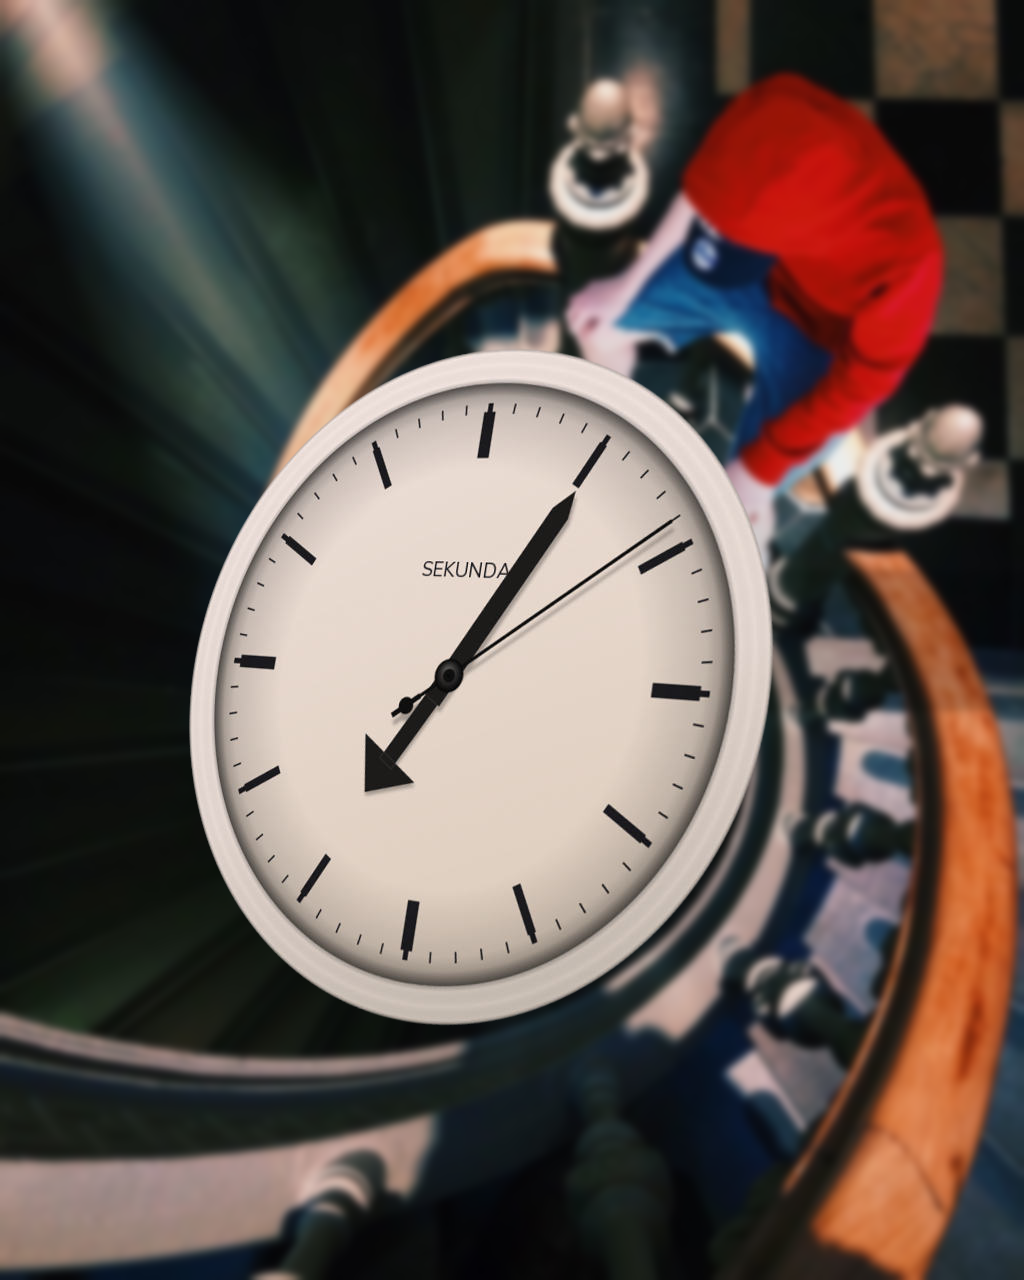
7 h 05 min 09 s
